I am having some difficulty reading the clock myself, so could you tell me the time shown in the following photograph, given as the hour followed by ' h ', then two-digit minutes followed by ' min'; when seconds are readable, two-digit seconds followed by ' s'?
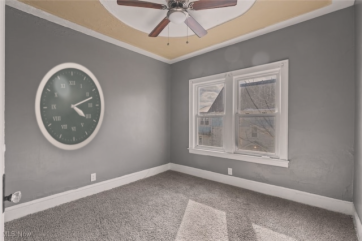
4 h 12 min
